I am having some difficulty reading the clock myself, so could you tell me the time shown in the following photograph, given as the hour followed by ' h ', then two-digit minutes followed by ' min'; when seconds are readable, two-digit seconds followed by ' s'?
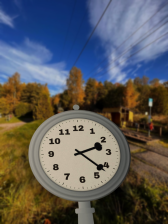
2 h 22 min
